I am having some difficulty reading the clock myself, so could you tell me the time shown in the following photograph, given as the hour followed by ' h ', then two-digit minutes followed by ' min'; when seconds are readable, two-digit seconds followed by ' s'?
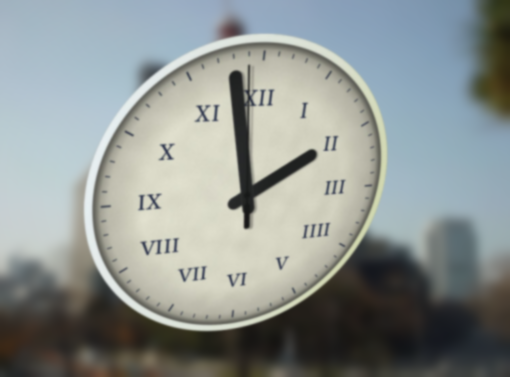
1 h 57 min 59 s
